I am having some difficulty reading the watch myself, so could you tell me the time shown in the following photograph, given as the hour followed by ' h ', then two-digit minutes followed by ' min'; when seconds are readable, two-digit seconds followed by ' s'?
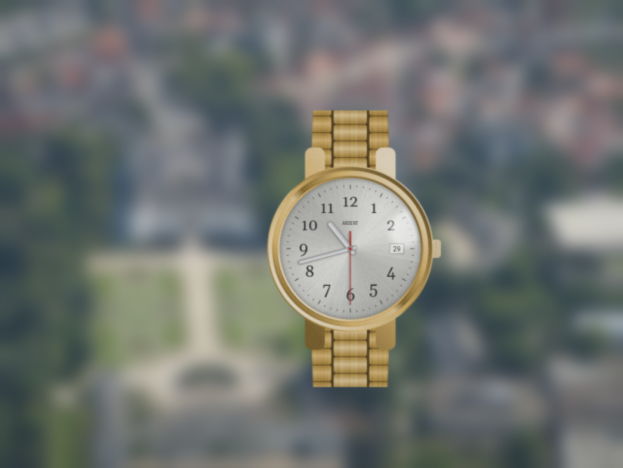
10 h 42 min 30 s
